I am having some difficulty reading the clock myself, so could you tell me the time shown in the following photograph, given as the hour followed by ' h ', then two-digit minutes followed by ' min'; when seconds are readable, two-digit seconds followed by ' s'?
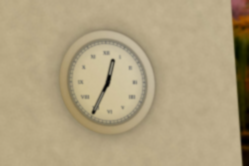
12 h 35 min
